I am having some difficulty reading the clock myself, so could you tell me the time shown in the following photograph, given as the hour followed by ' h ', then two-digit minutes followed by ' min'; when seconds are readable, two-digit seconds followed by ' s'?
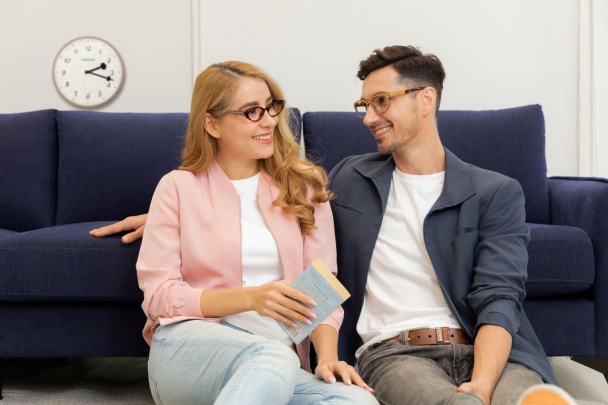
2 h 18 min
